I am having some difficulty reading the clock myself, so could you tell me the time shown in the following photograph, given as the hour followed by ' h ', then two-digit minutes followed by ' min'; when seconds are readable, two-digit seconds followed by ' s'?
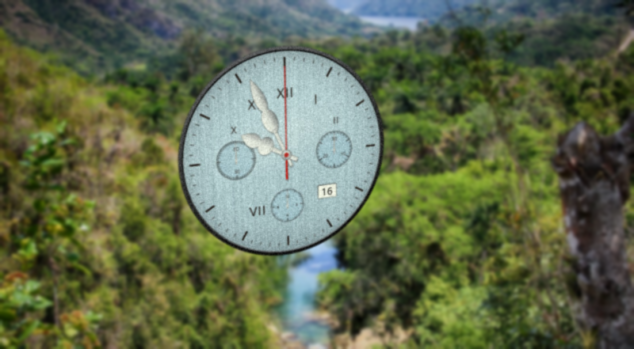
9 h 56 min
